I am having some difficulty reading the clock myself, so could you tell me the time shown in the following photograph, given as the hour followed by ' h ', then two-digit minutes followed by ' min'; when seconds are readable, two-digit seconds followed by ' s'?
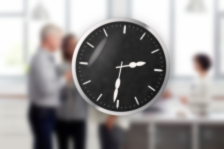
2 h 31 min
